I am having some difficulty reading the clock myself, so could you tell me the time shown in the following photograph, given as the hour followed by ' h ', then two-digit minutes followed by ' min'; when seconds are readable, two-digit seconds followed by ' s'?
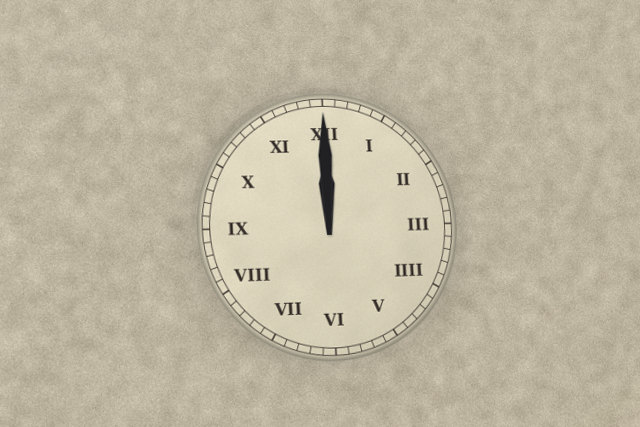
12 h 00 min
